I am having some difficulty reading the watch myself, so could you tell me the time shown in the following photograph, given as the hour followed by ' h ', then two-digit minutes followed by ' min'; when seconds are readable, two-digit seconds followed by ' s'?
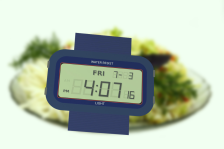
4 h 07 min 16 s
